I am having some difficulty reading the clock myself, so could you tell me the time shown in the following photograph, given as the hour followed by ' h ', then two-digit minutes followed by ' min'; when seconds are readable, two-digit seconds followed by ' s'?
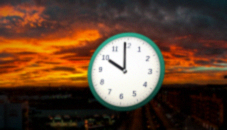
9 h 59 min
